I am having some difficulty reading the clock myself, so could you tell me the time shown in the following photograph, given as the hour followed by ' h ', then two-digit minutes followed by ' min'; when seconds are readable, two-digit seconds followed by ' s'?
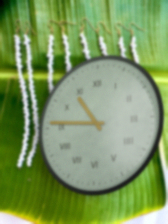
10 h 46 min
